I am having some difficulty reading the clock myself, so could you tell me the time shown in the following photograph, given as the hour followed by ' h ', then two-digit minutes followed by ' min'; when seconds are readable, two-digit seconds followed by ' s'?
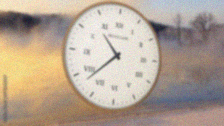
10 h 38 min
